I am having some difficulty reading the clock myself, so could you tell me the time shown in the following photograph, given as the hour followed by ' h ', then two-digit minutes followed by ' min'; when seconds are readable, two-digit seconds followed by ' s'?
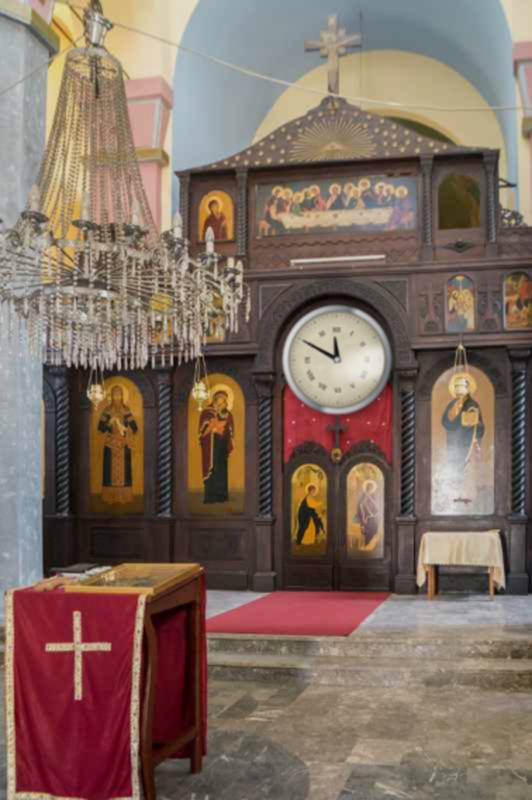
11 h 50 min
